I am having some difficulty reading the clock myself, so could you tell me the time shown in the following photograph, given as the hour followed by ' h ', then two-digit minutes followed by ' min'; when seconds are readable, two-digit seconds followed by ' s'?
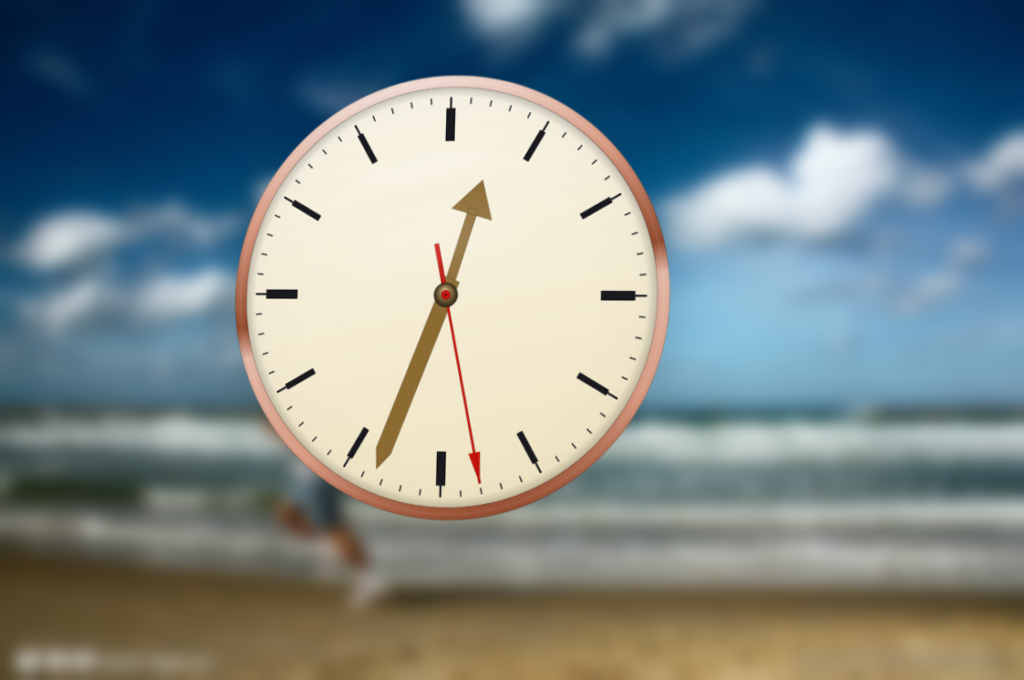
12 h 33 min 28 s
